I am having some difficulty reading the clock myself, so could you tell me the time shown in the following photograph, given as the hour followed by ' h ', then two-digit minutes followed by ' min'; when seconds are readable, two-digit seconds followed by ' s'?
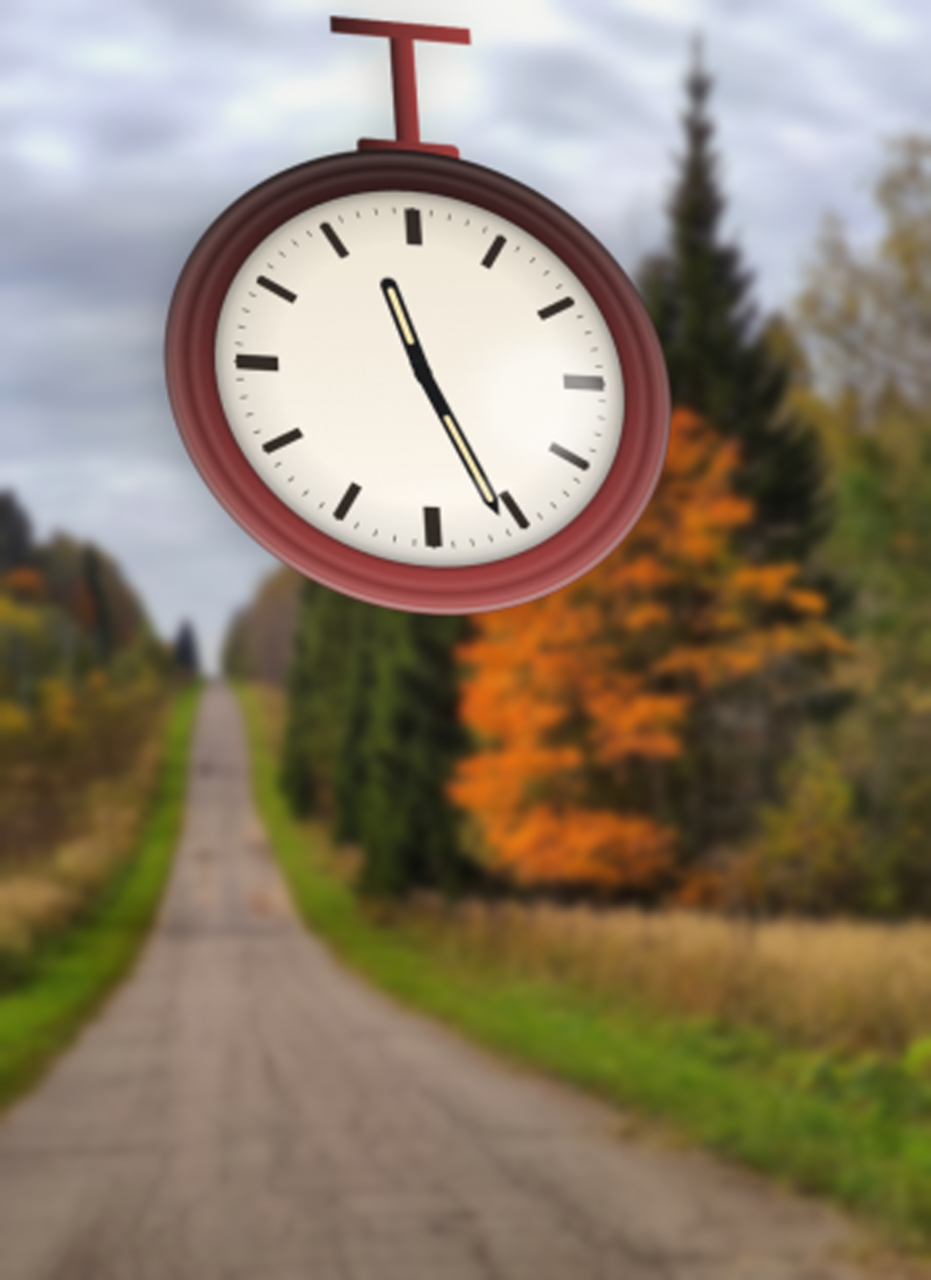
11 h 26 min
